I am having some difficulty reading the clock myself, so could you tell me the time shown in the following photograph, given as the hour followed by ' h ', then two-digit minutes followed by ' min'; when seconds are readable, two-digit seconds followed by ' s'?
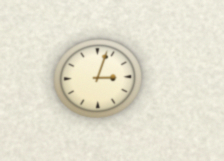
3 h 03 min
